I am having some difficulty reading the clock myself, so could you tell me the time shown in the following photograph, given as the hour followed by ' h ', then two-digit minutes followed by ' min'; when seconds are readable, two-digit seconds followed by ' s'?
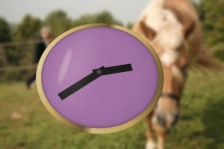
2 h 39 min
